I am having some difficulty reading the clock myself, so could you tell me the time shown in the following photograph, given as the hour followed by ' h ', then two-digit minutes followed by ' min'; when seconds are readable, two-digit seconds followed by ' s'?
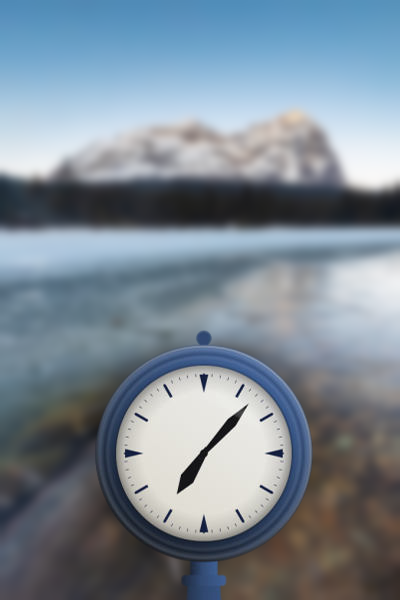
7 h 07 min
